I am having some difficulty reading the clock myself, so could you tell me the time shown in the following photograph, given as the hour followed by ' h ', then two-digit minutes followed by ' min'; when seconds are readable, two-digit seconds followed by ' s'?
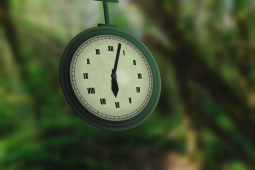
6 h 03 min
